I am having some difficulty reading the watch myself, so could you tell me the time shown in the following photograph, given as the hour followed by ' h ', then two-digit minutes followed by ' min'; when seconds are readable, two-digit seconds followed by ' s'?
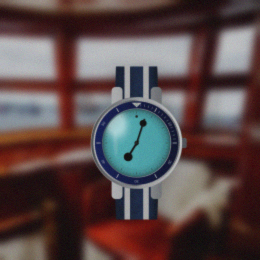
7 h 03 min
